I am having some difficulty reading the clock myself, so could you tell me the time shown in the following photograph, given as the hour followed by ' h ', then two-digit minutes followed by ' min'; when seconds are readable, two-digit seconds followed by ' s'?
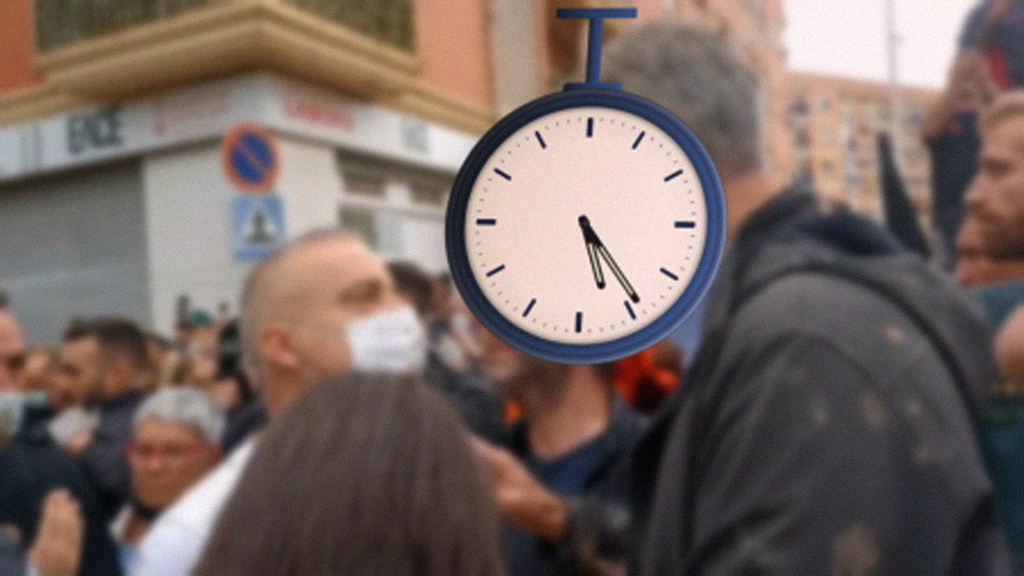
5 h 24 min
